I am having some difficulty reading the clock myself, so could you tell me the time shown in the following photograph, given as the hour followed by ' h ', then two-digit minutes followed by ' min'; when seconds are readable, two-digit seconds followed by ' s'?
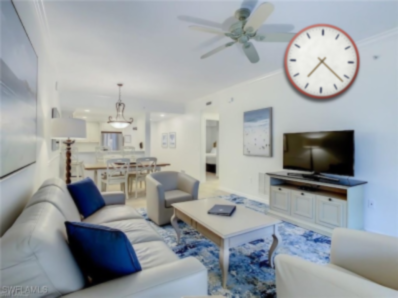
7 h 22 min
